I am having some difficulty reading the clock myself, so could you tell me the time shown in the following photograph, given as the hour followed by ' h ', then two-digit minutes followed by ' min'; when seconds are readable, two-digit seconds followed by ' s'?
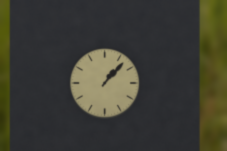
1 h 07 min
